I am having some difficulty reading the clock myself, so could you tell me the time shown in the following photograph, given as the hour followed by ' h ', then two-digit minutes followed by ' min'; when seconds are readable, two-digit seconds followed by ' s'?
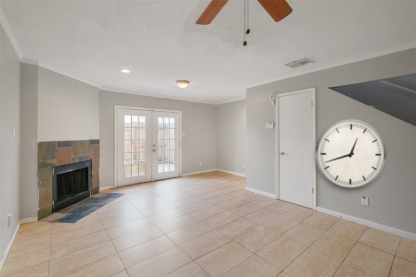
12 h 42 min
